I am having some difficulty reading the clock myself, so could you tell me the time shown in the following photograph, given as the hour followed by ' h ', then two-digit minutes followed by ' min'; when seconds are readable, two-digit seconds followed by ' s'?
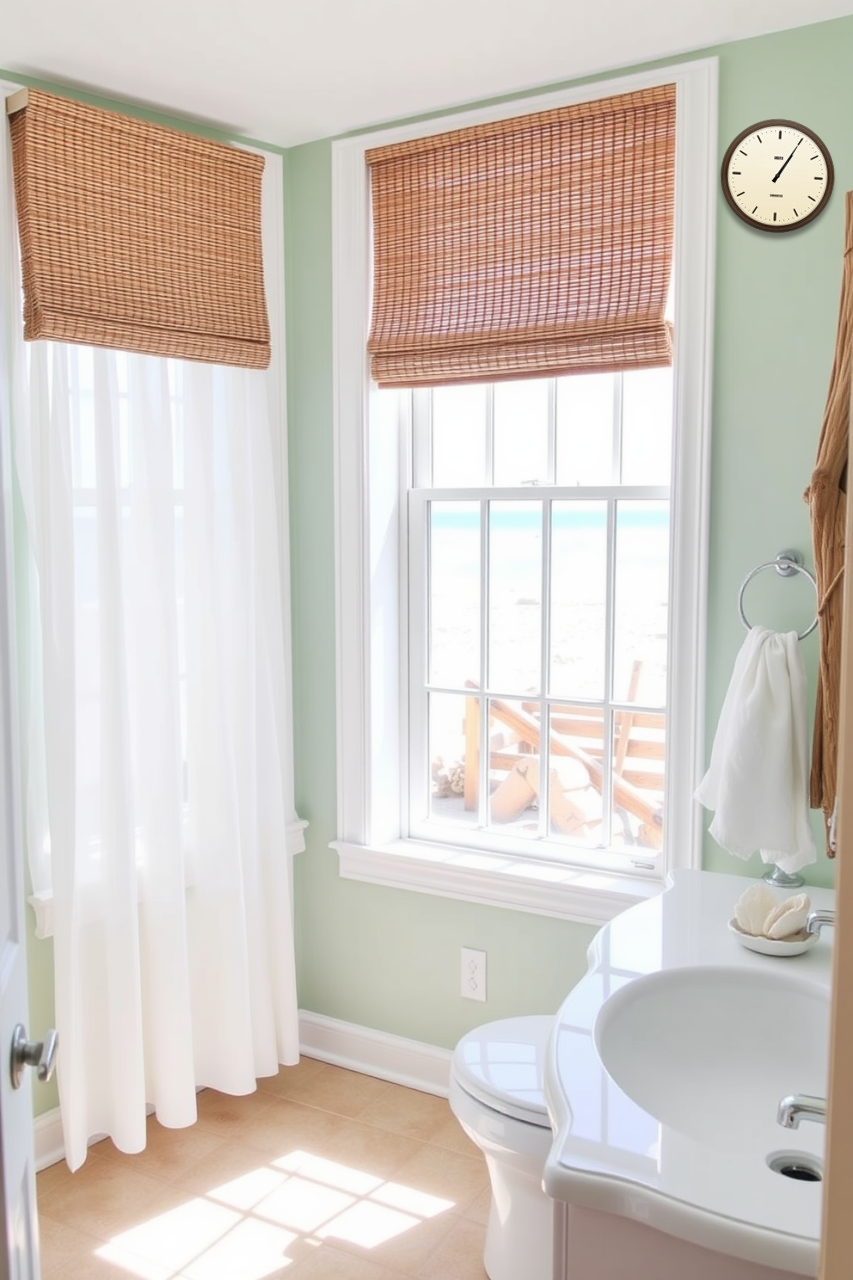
1 h 05 min
